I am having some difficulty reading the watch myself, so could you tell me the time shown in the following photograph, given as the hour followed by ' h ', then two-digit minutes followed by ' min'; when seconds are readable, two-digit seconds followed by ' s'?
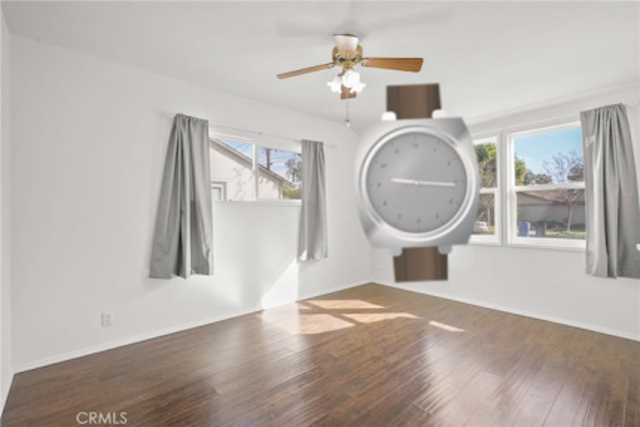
9 h 16 min
